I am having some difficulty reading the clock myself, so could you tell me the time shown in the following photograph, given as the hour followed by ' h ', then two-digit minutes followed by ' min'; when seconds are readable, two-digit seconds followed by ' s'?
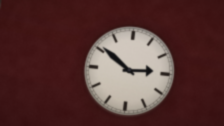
2 h 51 min
